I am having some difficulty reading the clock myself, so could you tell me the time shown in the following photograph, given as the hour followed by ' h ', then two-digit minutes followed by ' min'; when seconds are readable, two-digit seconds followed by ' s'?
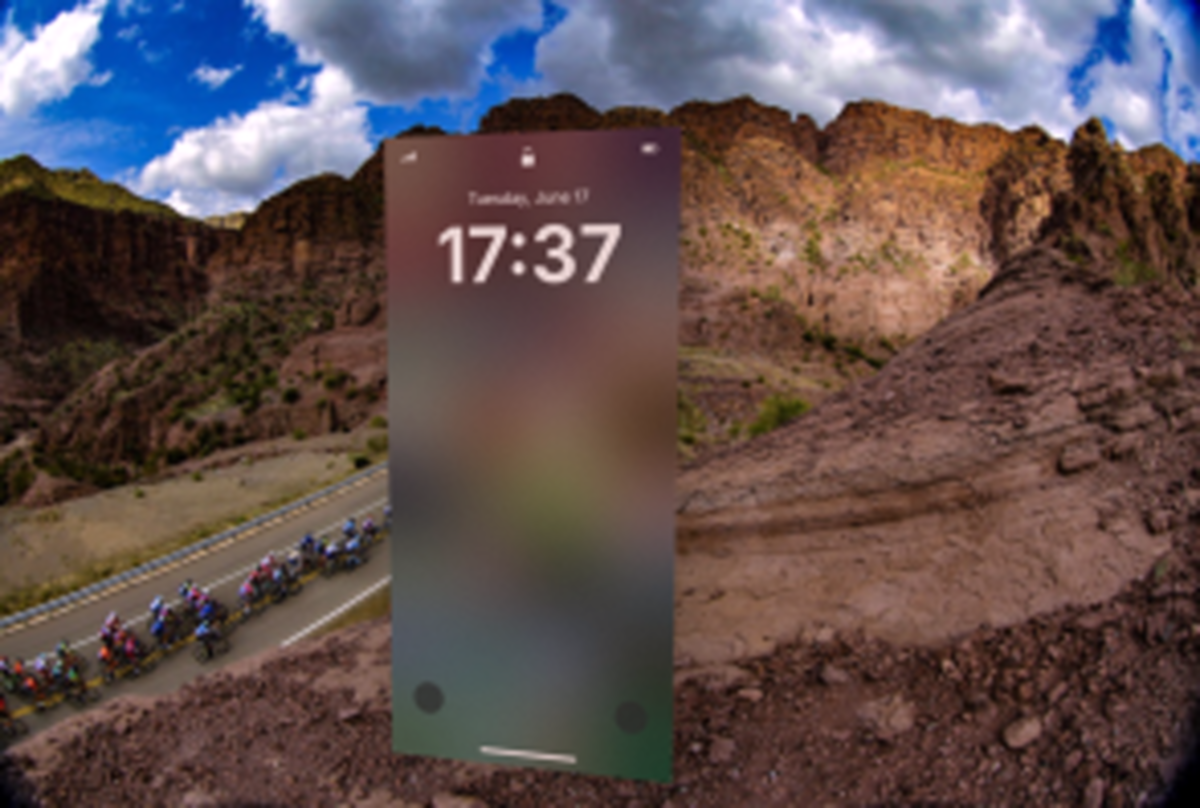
17 h 37 min
